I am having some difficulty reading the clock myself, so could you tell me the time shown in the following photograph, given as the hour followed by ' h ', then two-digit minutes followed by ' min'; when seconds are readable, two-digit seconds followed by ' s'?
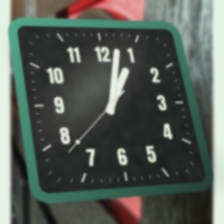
1 h 02 min 38 s
